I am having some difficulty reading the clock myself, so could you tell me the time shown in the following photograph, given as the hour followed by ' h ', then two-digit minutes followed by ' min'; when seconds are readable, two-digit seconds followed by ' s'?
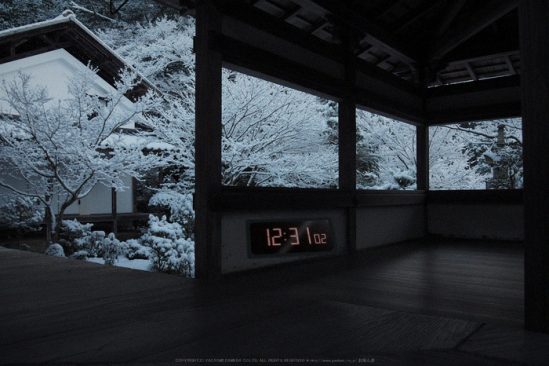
12 h 31 min 02 s
